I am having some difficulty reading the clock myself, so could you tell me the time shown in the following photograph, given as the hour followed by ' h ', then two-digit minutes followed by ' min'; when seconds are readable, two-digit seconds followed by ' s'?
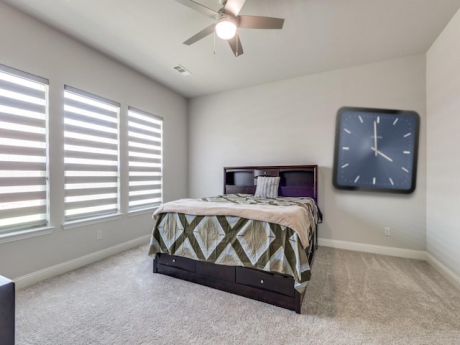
3 h 59 min
